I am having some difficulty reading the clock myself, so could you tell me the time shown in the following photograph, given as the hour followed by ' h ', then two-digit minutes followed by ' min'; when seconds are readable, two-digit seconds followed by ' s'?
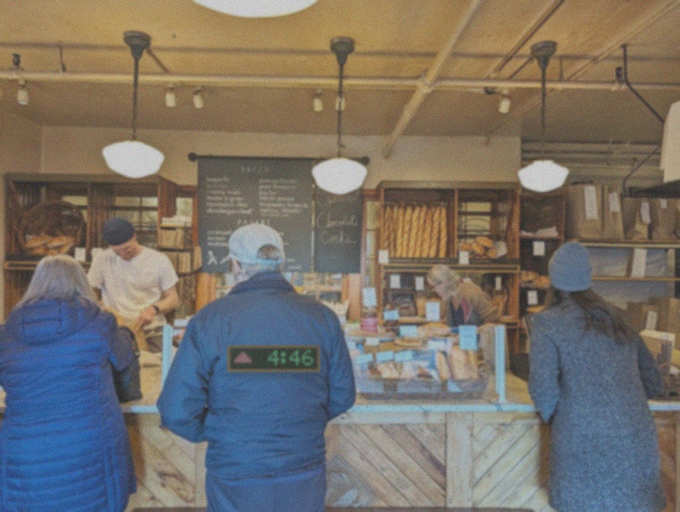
4 h 46 min
